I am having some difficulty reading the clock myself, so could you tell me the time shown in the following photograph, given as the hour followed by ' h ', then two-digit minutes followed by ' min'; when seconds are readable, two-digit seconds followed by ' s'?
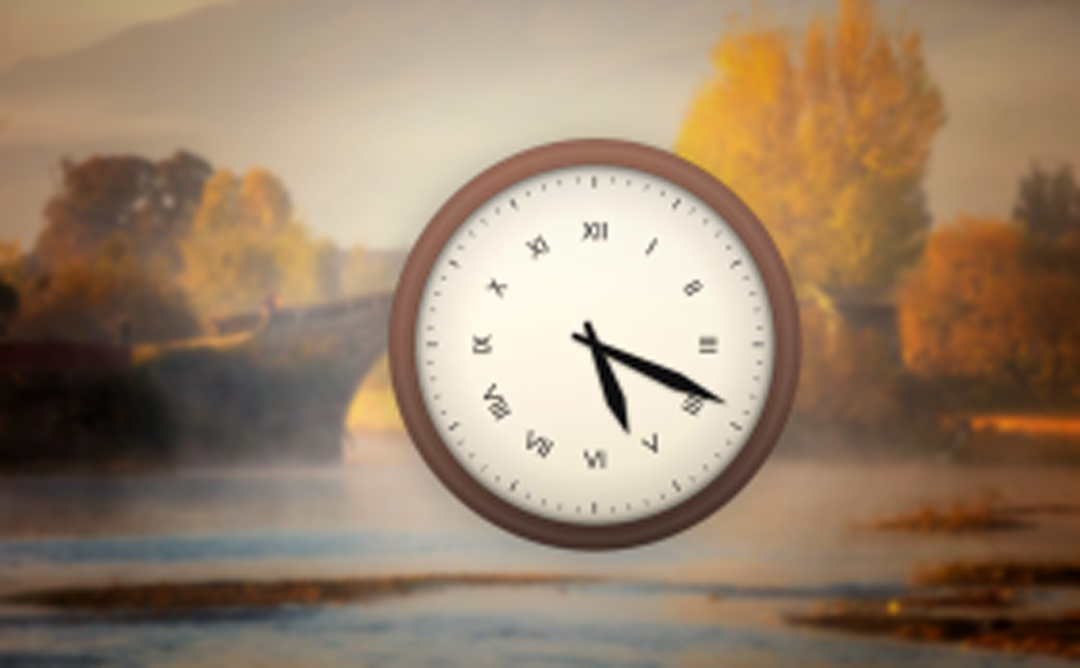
5 h 19 min
